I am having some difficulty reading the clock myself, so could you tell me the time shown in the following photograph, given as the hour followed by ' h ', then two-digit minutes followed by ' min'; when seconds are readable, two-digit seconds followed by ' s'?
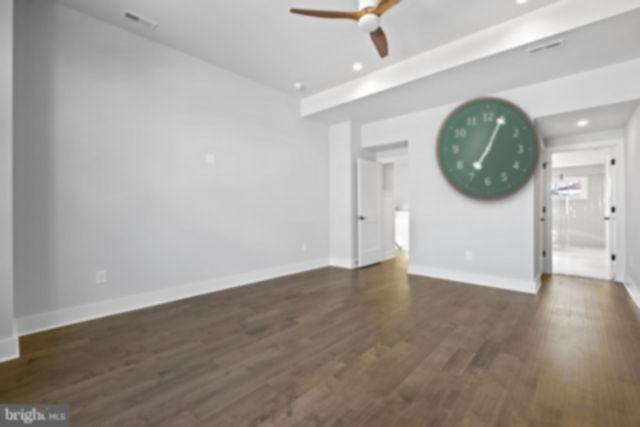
7 h 04 min
